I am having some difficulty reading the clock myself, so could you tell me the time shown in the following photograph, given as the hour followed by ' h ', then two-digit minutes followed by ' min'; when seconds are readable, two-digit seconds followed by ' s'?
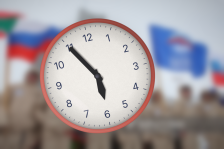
5 h 55 min
